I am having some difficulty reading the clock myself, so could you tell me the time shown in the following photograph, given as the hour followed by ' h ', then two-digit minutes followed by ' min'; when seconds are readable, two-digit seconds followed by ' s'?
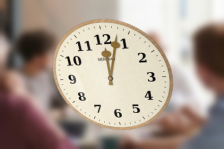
12 h 03 min
